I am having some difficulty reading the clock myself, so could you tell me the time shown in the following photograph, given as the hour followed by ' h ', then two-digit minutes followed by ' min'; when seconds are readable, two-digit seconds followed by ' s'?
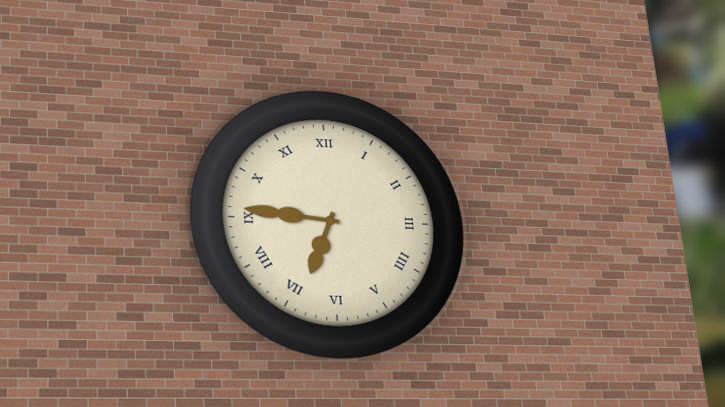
6 h 46 min
